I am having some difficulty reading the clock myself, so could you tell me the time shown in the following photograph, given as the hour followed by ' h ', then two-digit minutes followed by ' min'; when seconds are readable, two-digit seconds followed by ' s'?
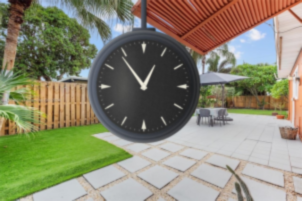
12 h 54 min
